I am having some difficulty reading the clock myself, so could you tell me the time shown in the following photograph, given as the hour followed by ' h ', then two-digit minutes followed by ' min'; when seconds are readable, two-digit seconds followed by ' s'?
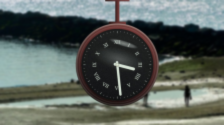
3 h 29 min
